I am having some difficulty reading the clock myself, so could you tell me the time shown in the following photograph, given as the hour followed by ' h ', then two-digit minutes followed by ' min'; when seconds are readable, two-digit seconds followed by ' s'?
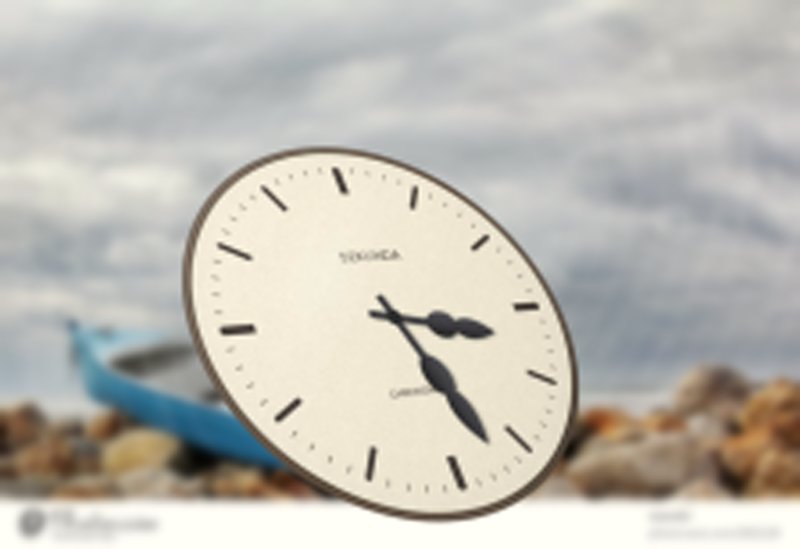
3 h 27 min
